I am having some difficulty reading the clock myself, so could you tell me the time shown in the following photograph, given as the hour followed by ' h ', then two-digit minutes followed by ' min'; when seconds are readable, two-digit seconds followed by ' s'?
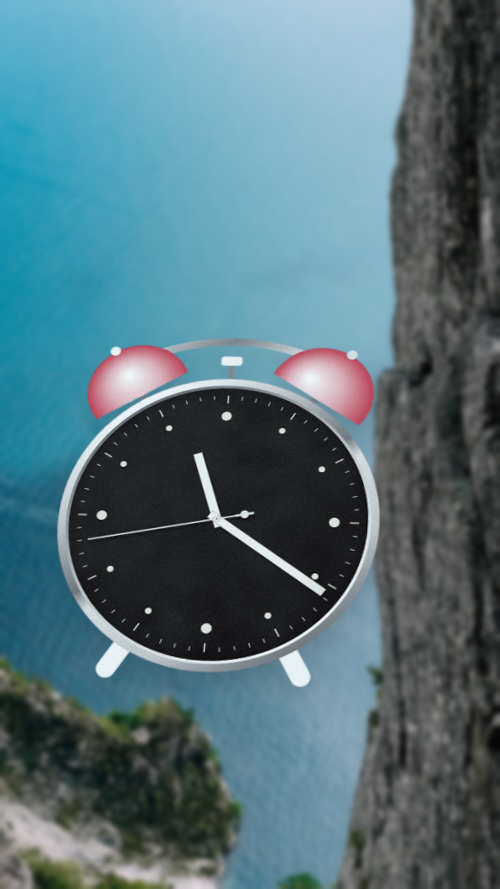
11 h 20 min 43 s
